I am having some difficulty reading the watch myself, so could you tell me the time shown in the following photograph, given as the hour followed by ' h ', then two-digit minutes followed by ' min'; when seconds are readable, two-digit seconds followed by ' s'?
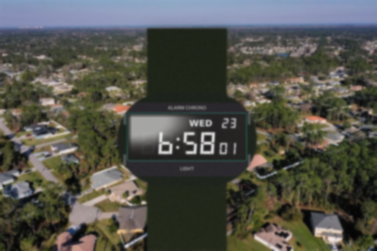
6 h 58 min 01 s
